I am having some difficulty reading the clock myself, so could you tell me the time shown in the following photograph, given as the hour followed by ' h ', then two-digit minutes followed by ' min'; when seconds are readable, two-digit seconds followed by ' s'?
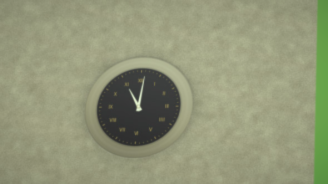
11 h 01 min
